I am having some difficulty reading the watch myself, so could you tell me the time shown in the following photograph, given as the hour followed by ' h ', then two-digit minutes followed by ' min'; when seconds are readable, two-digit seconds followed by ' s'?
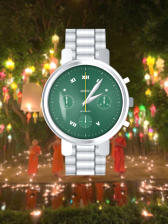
2 h 06 min
